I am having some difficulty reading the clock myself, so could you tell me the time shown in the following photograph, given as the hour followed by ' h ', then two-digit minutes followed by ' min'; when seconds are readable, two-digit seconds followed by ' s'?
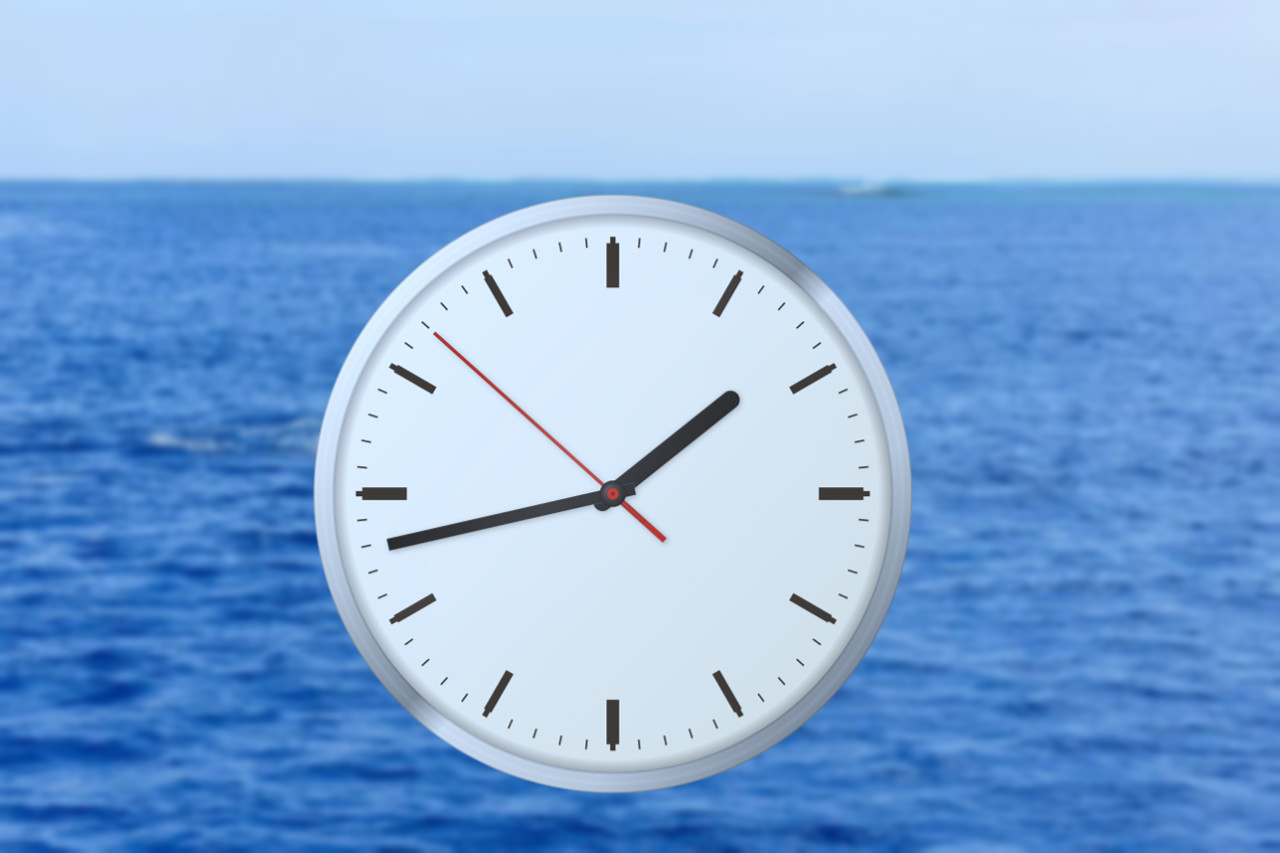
1 h 42 min 52 s
